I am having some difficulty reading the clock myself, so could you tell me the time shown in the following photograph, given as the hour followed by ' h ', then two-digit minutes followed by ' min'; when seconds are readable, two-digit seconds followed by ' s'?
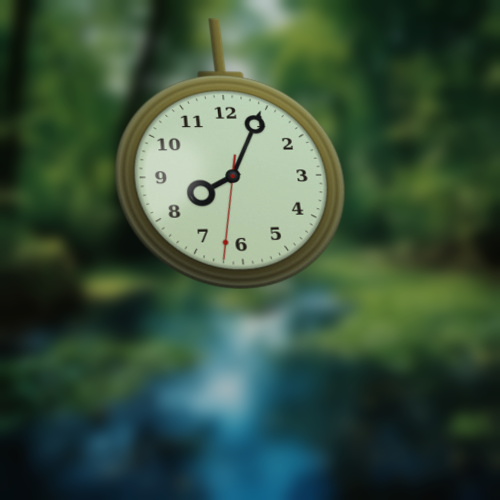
8 h 04 min 32 s
